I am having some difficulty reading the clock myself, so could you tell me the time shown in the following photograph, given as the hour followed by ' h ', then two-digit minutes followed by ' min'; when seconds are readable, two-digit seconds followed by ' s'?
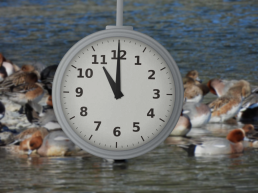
11 h 00 min
